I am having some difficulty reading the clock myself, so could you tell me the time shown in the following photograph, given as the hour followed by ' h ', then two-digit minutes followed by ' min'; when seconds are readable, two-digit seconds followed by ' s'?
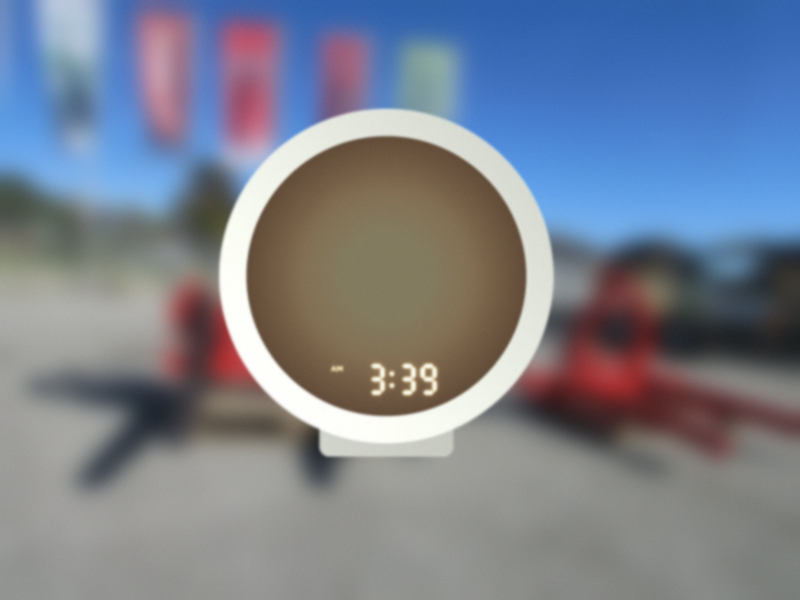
3 h 39 min
